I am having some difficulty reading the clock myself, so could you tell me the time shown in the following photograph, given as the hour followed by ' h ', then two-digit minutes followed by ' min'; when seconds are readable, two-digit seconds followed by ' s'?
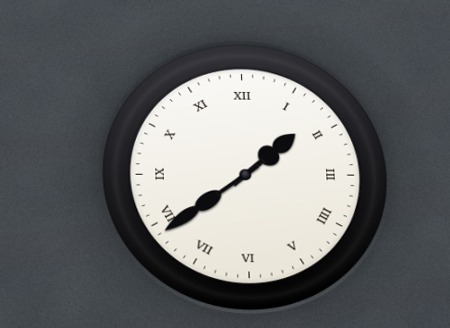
1 h 39 min
